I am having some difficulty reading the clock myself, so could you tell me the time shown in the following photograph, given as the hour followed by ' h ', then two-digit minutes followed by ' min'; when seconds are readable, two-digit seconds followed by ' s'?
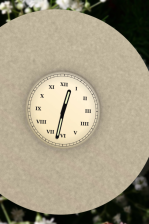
12 h 32 min
